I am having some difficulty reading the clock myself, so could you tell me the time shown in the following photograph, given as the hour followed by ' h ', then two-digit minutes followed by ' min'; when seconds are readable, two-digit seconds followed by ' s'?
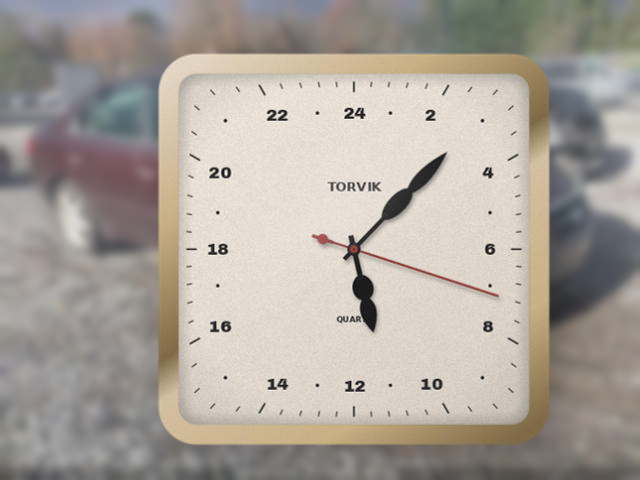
11 h 07 min 18 s
